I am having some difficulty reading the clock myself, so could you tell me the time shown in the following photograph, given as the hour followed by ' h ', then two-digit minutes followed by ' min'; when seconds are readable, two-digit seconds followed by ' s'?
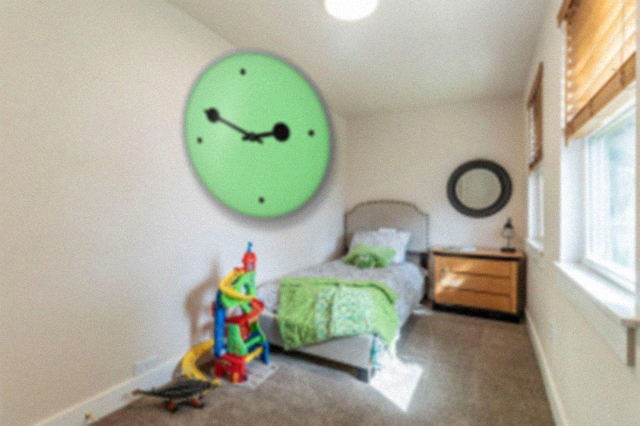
2 h 50 min
